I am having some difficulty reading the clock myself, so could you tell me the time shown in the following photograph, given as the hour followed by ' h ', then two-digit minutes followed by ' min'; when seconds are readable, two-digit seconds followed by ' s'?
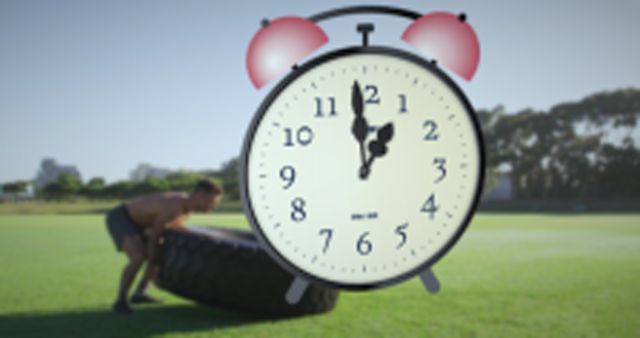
12 h 59 min
